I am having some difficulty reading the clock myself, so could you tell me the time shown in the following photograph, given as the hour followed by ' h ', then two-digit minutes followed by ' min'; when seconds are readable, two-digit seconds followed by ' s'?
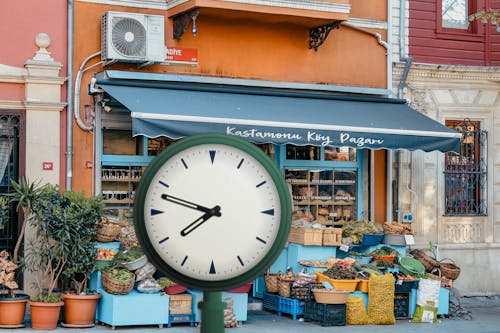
7 h 48 min
